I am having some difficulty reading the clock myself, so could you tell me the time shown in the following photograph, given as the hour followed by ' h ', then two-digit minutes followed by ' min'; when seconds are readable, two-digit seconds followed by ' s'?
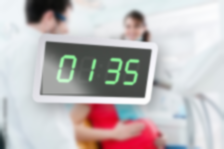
1 h 35 min
